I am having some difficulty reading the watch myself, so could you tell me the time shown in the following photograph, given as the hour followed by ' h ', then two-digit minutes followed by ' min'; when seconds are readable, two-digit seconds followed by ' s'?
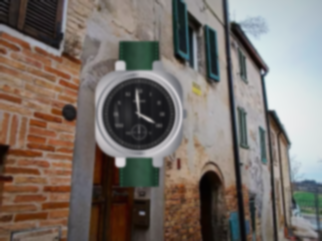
3 h 59 min
